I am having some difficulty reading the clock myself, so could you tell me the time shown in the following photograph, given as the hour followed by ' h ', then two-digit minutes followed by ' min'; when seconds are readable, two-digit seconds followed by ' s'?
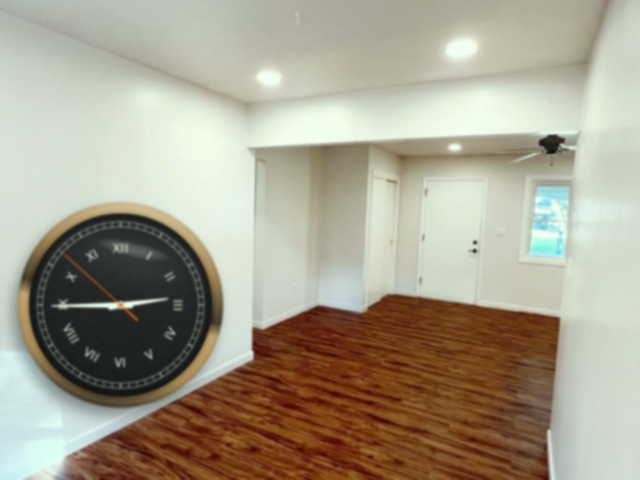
2 h 44 min 52 s
